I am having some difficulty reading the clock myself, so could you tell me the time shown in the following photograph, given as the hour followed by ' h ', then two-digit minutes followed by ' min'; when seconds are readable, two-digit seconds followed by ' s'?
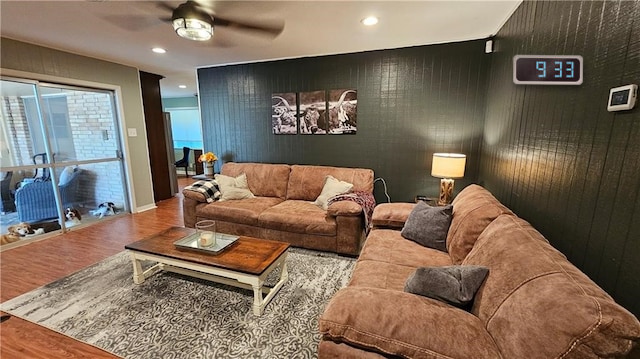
9 h 33 min
